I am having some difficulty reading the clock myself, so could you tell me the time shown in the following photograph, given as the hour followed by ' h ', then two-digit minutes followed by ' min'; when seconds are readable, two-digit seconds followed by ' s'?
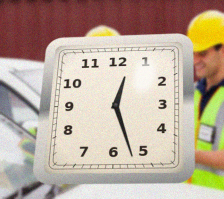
12 h 27 min
